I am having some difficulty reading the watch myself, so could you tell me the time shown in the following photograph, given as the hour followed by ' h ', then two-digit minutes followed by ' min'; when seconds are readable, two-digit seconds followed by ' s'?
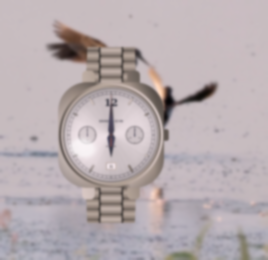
6 h 00 min
